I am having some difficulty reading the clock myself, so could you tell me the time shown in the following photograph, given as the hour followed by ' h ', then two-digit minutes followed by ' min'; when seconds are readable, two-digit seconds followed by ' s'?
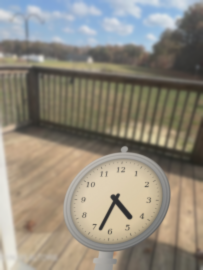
4 h 33 min
